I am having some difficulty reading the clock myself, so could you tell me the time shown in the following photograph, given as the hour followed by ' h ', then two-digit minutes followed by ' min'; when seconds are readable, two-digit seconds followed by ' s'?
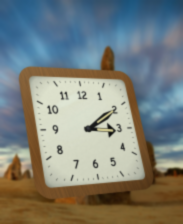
3 h 10 min
